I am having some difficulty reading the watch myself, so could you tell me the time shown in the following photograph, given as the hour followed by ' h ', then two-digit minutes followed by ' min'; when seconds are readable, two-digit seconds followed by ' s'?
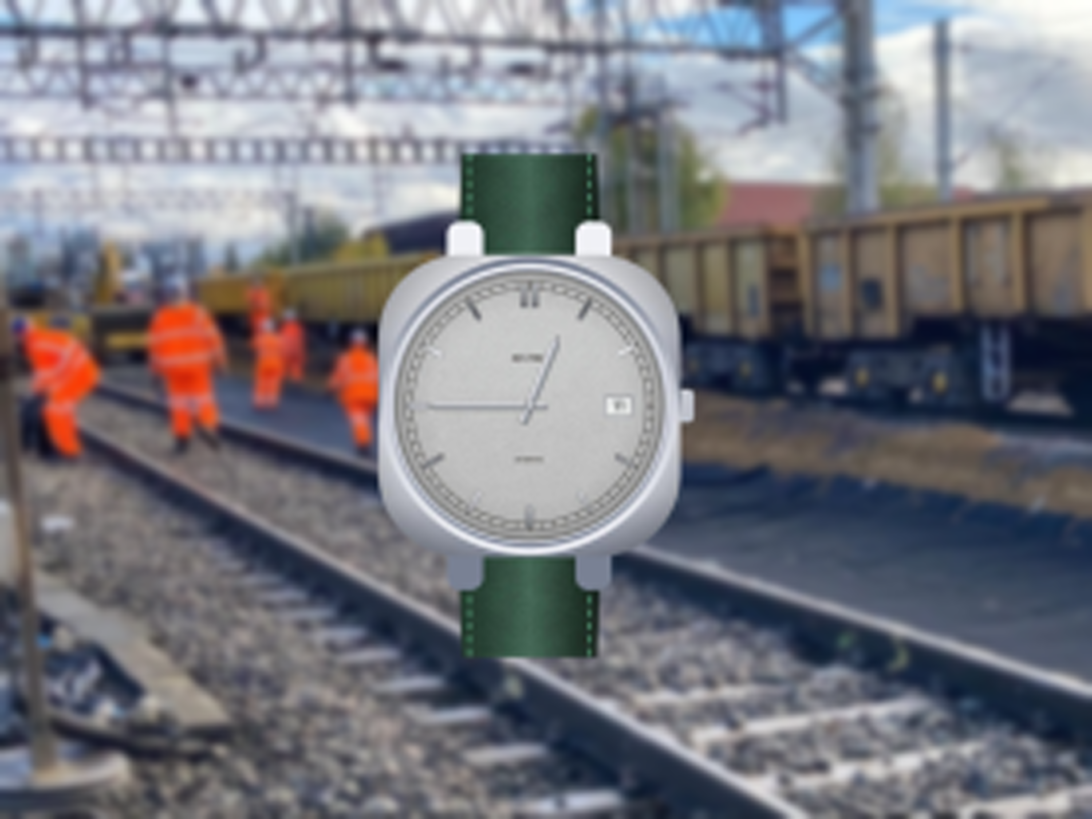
12 h 45 min
